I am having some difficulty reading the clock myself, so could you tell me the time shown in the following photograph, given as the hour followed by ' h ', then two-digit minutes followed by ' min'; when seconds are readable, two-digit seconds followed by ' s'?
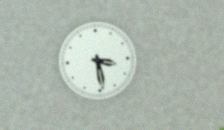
3 h 29 min
